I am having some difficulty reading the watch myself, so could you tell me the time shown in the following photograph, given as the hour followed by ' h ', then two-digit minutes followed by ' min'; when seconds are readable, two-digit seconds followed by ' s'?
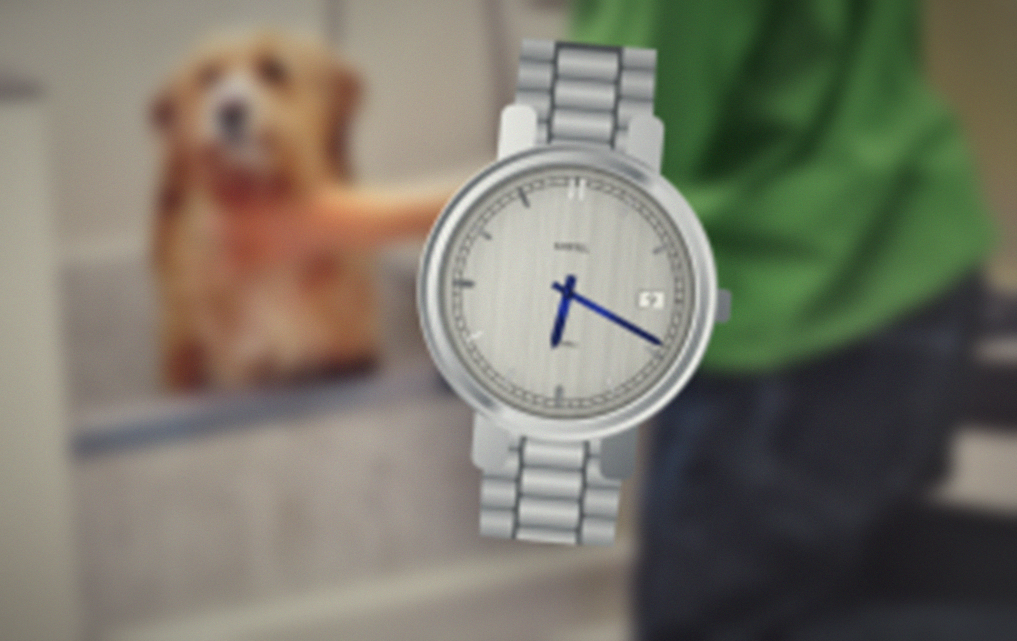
6 h 19 min
